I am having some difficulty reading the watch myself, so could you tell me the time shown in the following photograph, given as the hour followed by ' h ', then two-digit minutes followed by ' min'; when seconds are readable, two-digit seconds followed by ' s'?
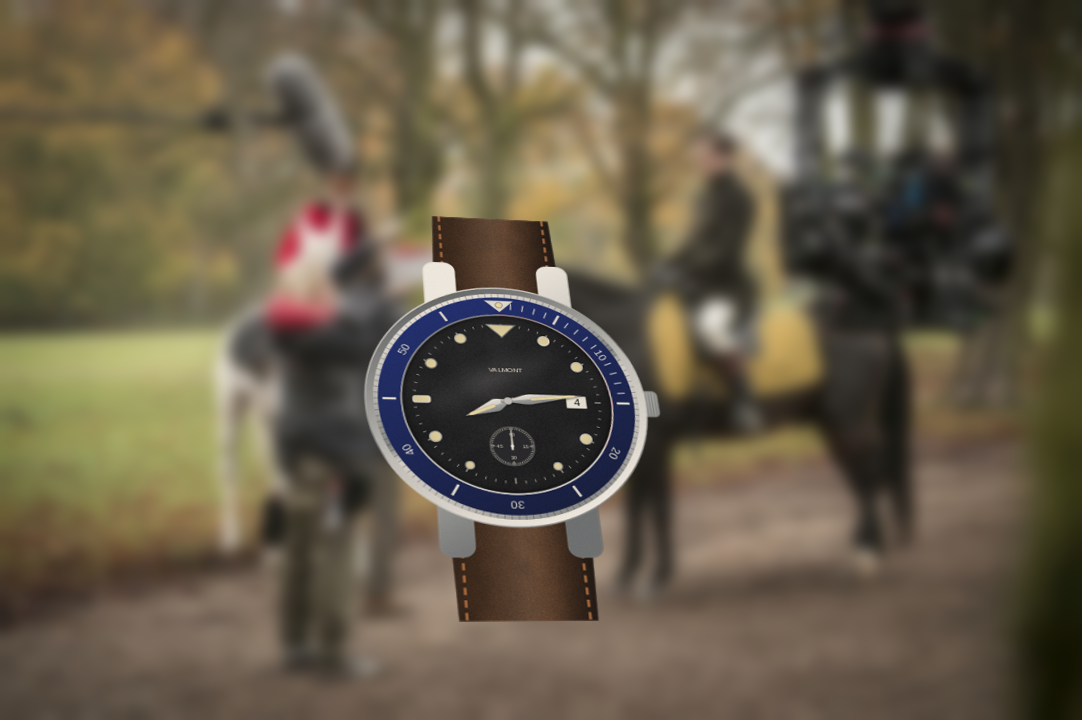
8 h 14 min
